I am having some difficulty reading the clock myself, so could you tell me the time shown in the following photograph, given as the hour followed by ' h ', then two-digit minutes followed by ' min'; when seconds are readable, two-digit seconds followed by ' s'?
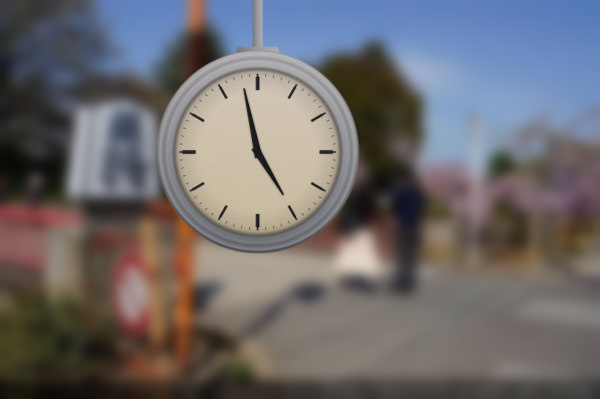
4 h 58 min
